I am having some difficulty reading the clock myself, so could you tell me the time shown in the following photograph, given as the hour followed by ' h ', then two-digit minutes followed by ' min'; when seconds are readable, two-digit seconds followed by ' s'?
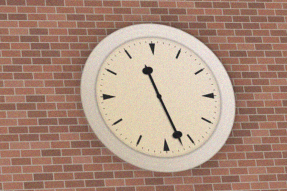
11 h 27 min
